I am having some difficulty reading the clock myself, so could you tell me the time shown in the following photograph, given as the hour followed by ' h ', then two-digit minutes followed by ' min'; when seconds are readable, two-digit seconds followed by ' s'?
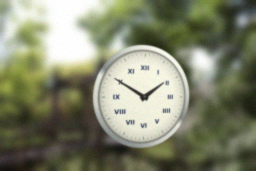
1 h 50 min
